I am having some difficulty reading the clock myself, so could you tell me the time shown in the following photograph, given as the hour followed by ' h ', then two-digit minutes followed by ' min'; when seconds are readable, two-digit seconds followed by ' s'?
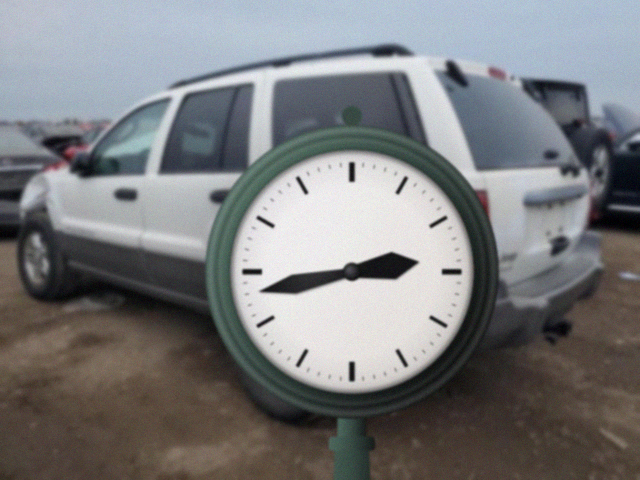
2 h 43 min
